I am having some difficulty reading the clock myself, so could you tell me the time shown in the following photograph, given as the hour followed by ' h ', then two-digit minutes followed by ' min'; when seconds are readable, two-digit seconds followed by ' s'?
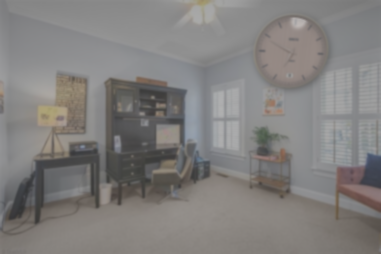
6 h 49 min
